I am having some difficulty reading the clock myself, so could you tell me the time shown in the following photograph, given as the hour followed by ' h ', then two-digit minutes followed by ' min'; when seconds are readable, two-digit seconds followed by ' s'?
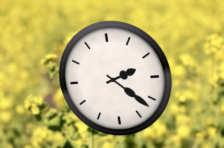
2 h 22 min
